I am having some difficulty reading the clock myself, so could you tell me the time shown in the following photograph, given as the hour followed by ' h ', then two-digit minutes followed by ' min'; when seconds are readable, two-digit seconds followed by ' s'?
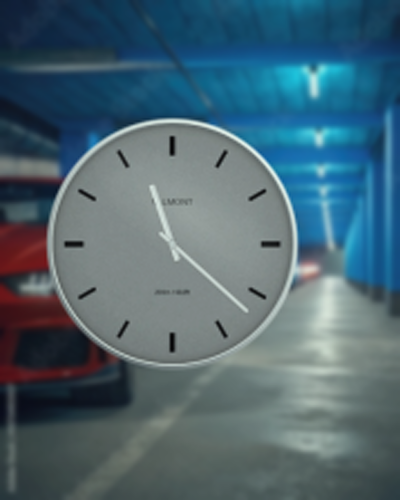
11 h 22 min
